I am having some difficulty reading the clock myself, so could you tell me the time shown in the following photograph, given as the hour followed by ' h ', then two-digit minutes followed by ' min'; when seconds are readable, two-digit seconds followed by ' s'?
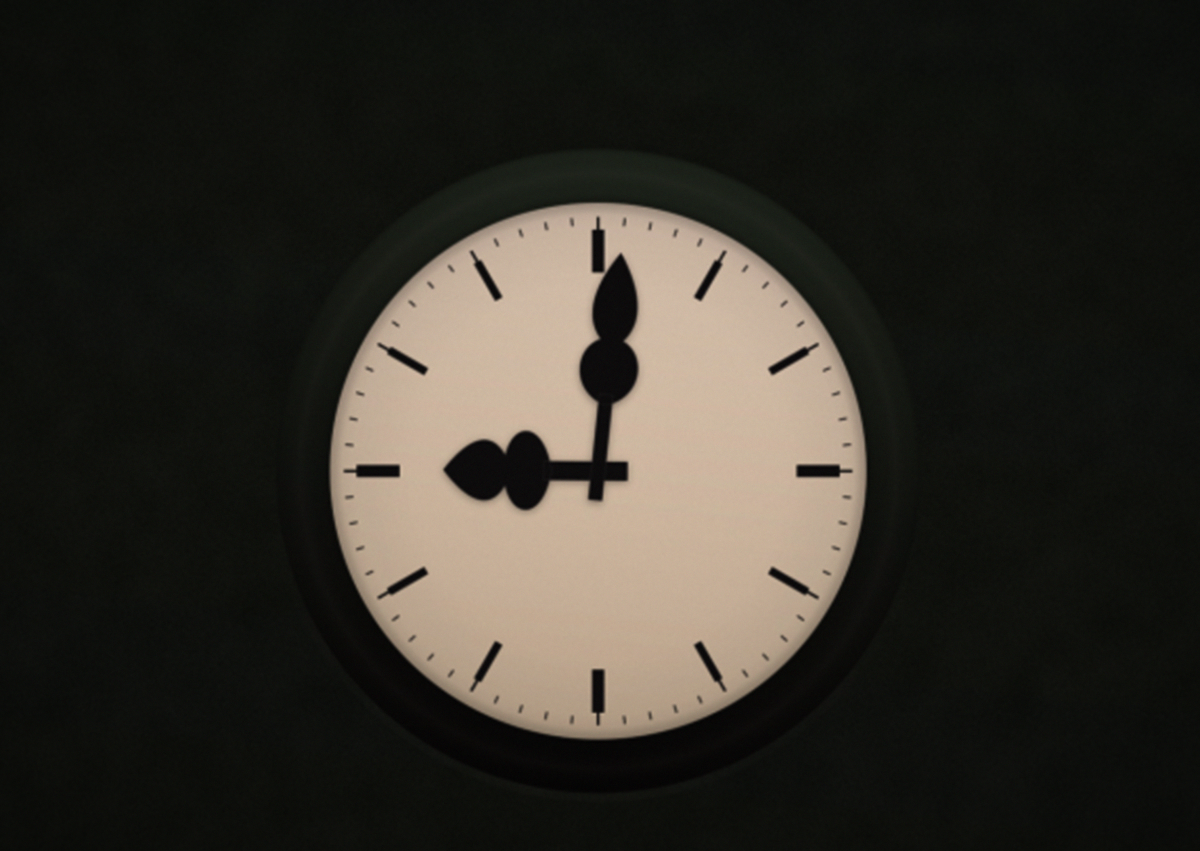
9 h 01 min
